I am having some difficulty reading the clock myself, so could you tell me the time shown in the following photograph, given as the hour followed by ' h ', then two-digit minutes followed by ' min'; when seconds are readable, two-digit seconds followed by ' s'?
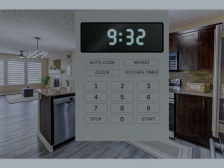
9 h 32 min
